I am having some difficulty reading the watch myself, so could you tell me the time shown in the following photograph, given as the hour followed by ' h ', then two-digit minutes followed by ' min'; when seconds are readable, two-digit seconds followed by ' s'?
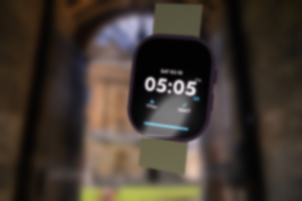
5 h 05 min
